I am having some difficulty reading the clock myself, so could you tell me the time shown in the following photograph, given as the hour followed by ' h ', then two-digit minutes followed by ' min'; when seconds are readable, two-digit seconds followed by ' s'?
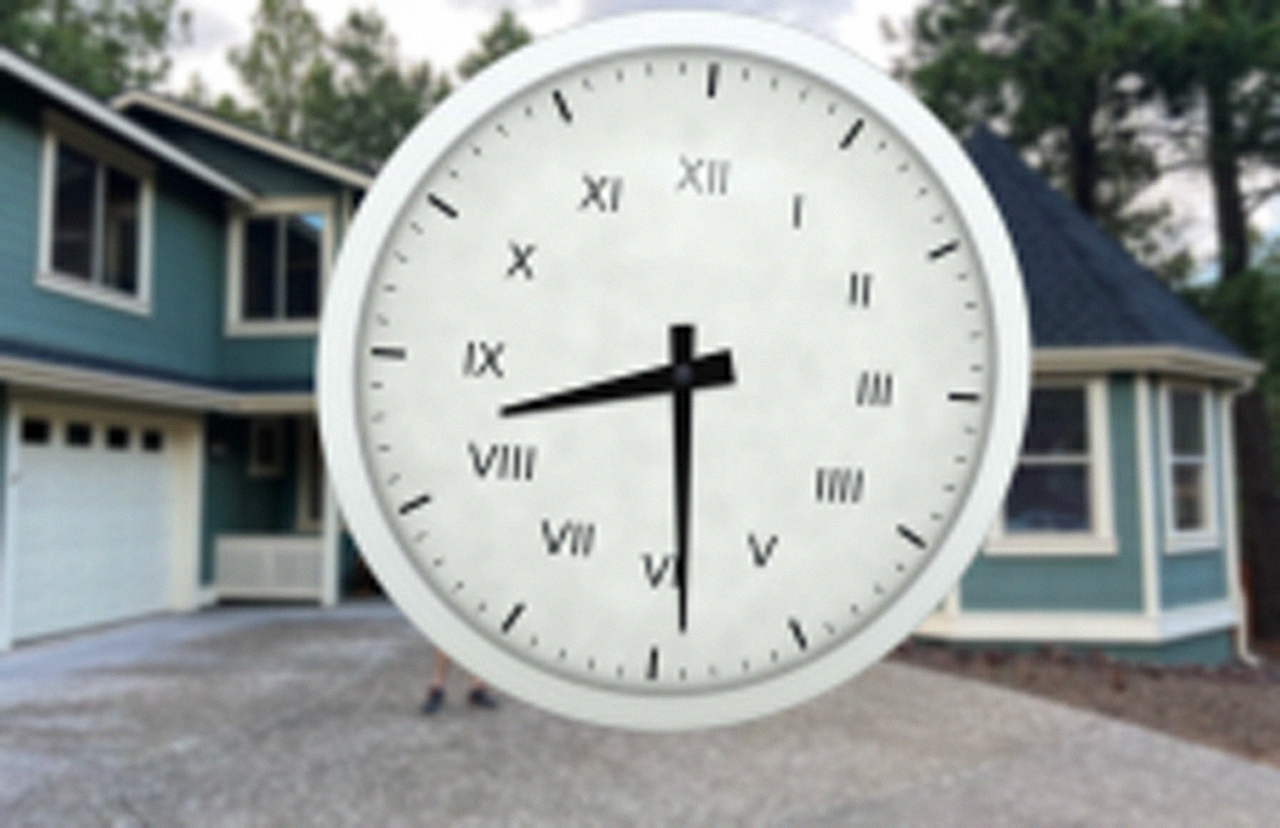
8 h 29 min
